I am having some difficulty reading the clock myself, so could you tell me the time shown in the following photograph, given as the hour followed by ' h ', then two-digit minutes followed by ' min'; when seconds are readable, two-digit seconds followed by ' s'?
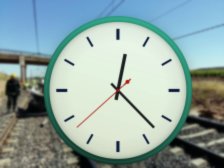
12 h 22 min 38 s
